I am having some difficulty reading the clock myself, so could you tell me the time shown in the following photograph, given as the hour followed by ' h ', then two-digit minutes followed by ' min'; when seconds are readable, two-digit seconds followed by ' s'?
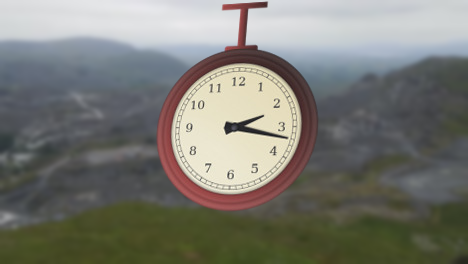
2 h 17 min
